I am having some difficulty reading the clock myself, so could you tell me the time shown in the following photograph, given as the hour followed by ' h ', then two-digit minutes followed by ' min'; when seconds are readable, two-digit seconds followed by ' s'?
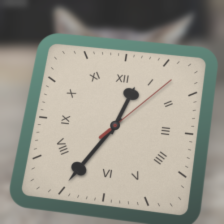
12 h 35 min 07 s
